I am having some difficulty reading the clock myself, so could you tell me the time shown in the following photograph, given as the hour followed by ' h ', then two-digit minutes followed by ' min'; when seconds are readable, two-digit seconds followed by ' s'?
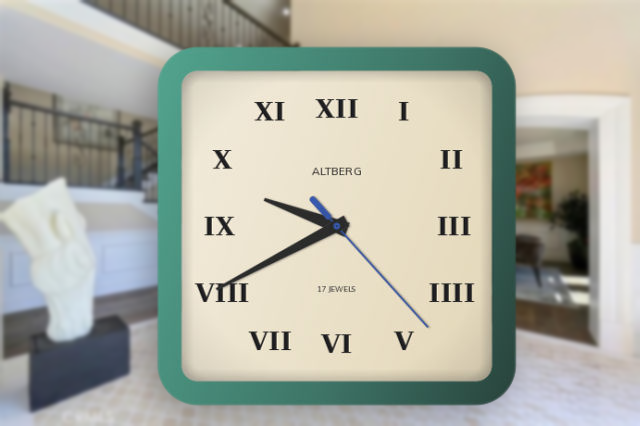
9 h 40 min 23 s
